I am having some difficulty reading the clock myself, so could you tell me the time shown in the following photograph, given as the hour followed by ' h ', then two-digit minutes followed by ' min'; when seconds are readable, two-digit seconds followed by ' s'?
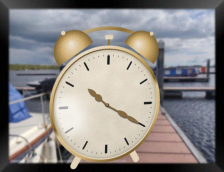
10 h 20 min
